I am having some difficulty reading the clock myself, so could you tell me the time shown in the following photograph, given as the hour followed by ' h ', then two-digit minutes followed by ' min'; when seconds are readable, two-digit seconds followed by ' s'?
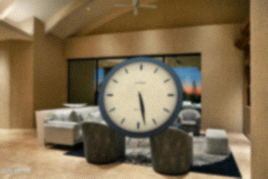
5 h 28 min
